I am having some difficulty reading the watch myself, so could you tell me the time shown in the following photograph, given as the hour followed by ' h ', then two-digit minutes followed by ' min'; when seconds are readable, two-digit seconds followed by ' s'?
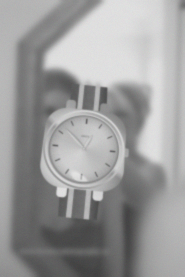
12 h 52 min
